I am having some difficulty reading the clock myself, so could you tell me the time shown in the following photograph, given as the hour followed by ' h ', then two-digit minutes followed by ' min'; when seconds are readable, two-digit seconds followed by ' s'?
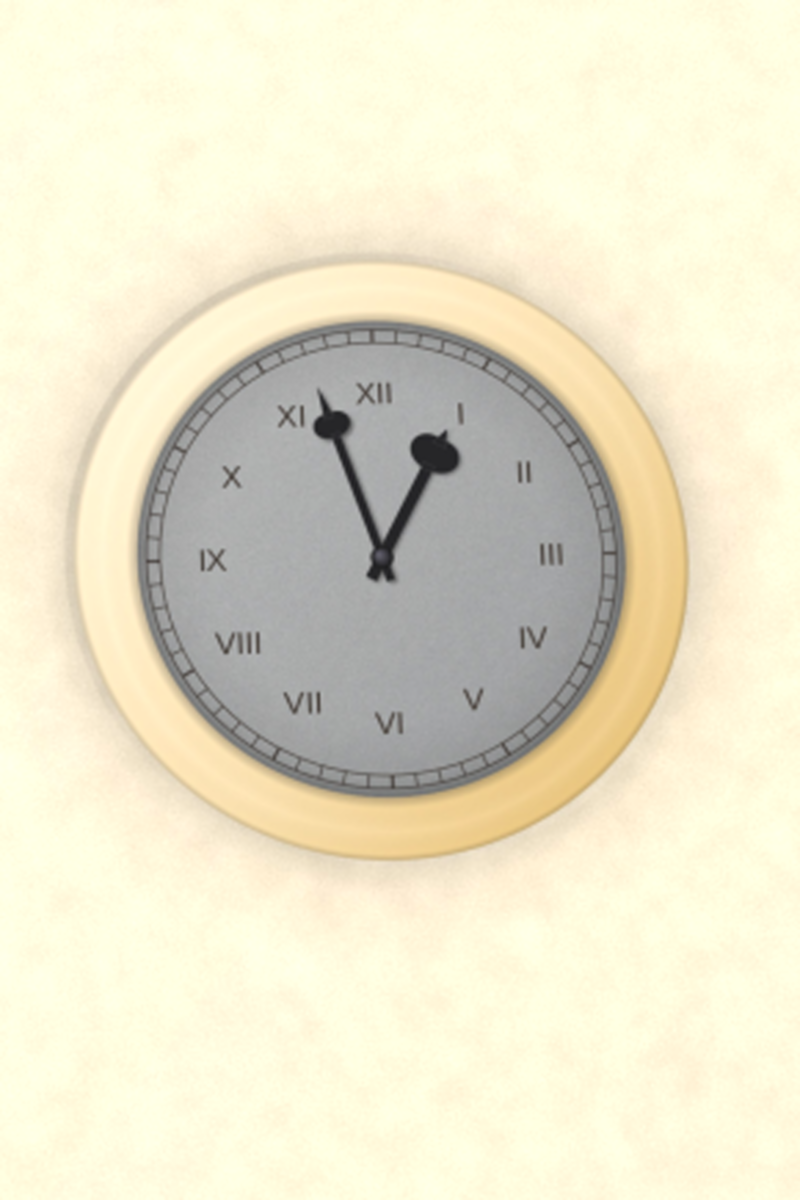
12 h 57 min
